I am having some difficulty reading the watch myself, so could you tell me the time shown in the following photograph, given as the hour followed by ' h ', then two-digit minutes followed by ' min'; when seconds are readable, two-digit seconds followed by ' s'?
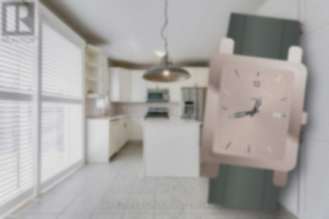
12 h 42 min
